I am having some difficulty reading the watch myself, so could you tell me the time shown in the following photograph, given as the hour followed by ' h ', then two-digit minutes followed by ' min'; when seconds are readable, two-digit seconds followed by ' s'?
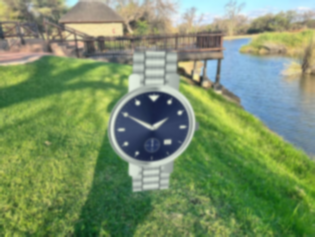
1 h 50 min
